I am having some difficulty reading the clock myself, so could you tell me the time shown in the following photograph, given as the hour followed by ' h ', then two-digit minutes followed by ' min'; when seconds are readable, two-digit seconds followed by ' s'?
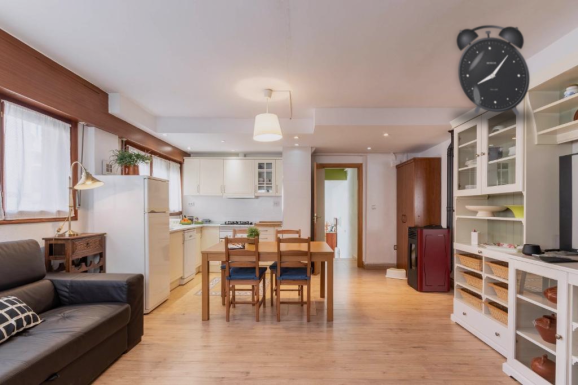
8 h 07 min
